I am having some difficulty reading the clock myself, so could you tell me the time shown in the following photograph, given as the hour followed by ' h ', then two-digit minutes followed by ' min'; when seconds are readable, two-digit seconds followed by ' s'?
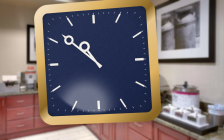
10 h 52 min
